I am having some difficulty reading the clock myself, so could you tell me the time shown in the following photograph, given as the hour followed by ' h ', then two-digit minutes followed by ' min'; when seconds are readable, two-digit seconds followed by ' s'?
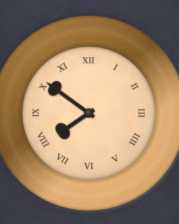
7 h 51 min
